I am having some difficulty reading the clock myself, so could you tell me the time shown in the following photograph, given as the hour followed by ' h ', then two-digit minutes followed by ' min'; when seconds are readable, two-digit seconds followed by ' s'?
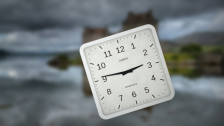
2 h 46 min
